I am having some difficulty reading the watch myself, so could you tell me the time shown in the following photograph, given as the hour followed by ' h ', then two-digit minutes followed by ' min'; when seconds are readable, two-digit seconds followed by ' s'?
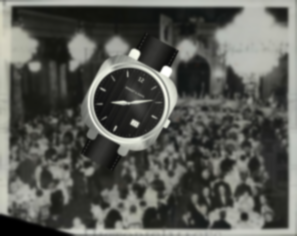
8 h 09 min
